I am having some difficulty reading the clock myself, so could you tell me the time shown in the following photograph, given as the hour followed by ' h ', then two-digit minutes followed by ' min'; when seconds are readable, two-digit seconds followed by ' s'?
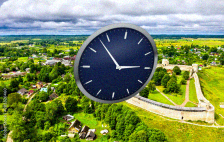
2 h 53 min
